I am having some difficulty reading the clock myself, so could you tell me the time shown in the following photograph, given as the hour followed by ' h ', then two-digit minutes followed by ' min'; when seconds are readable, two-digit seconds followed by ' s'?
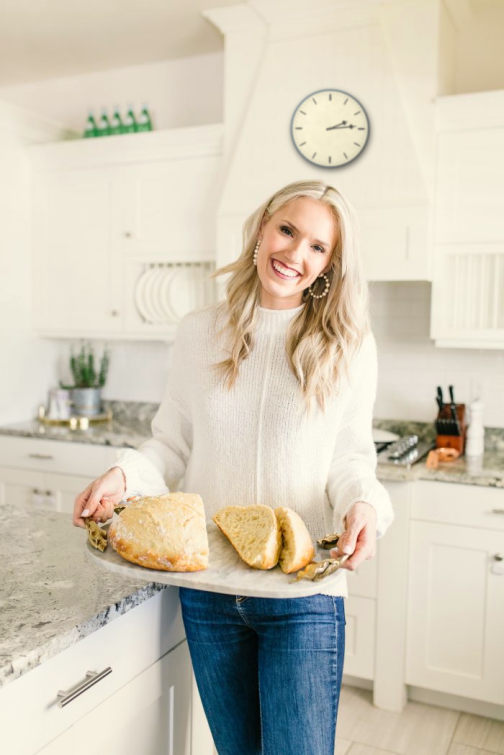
2 h 14 min
